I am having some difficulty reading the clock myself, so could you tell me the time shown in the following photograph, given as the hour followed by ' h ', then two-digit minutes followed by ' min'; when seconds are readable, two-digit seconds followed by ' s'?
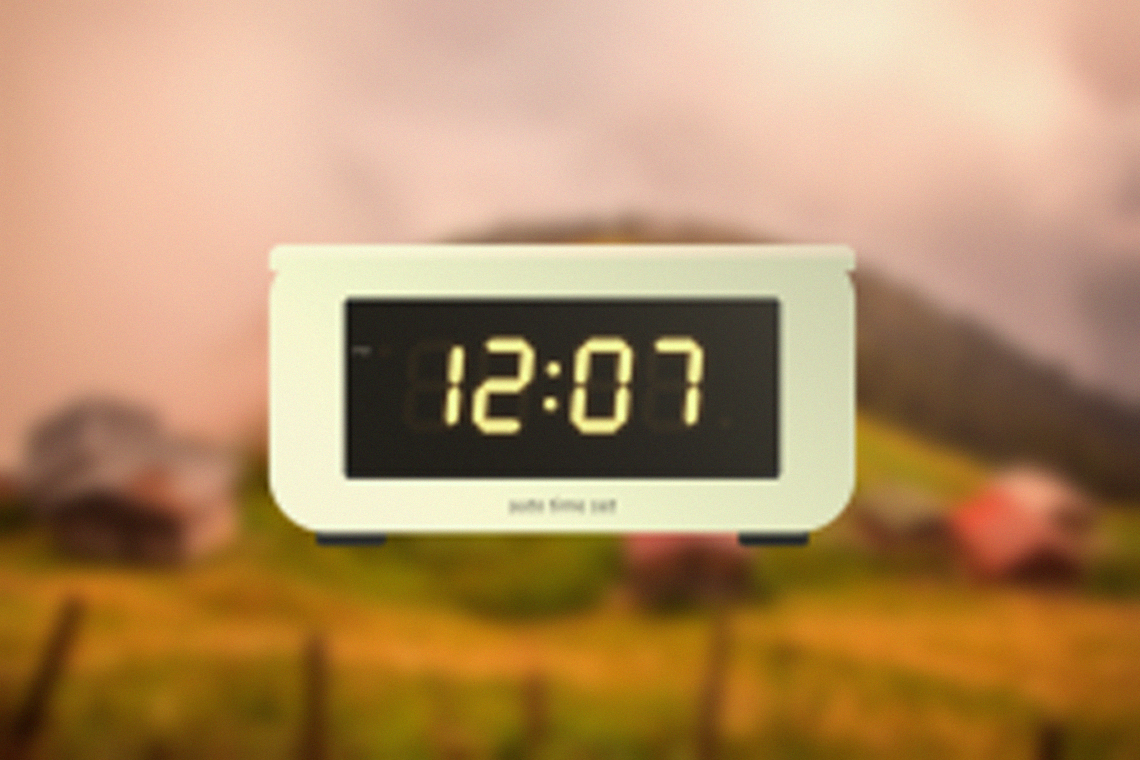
12 h 07 min
